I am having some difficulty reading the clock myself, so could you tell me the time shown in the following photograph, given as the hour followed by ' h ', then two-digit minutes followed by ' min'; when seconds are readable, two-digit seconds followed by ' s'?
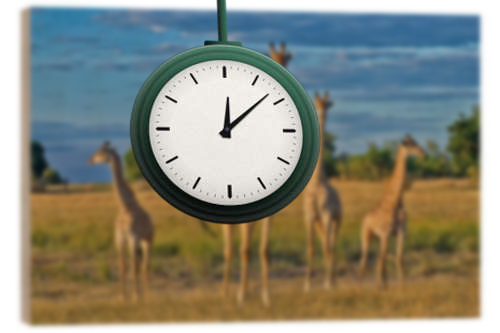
12 h 08 min
